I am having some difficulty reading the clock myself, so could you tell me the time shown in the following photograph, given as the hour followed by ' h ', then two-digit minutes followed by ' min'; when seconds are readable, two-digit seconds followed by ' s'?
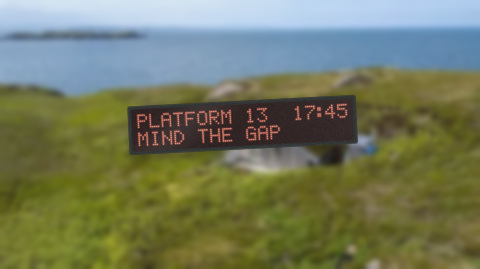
17 h 45 min
